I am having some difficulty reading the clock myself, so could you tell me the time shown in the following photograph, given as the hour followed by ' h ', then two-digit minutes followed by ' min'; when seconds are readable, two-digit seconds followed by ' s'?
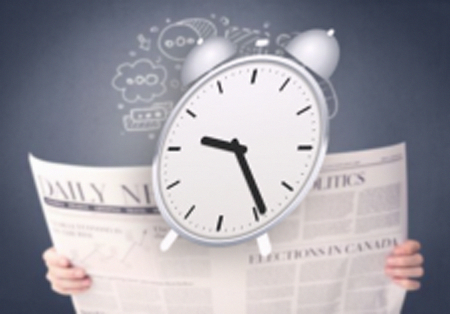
9 h 24 min
